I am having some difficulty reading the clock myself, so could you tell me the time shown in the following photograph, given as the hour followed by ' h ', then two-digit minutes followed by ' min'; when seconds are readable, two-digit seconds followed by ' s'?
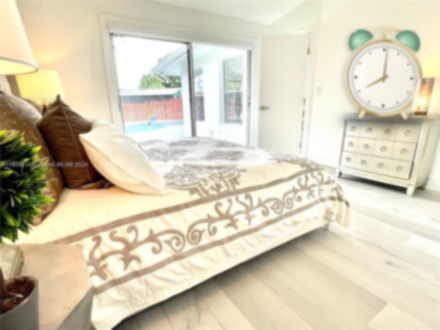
8 h 01 min
